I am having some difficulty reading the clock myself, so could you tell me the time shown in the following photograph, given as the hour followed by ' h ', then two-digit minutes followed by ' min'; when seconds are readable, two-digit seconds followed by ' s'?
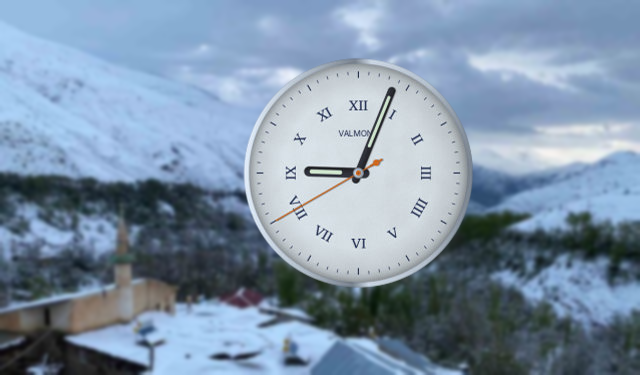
9 h 03 min 40 s
